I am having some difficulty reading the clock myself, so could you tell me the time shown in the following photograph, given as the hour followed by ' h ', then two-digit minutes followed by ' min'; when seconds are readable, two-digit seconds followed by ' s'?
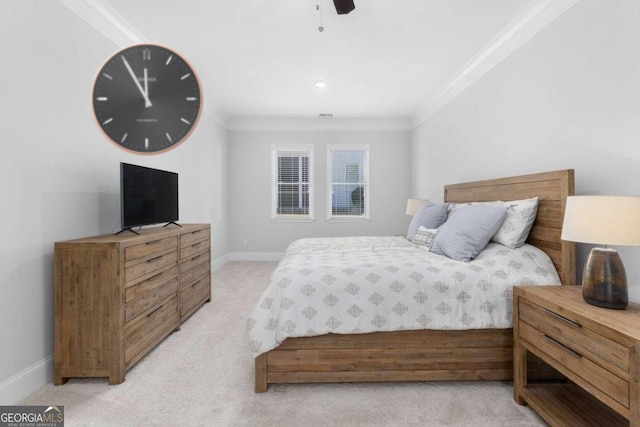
11 h 55 min
